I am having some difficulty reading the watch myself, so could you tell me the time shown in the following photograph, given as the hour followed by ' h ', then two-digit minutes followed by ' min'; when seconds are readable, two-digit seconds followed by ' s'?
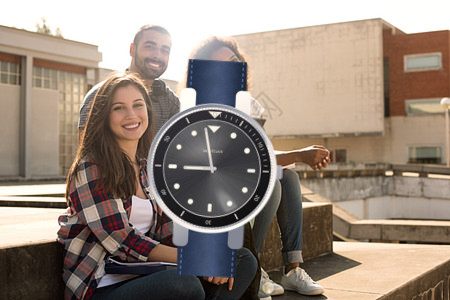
8 h 58 min
